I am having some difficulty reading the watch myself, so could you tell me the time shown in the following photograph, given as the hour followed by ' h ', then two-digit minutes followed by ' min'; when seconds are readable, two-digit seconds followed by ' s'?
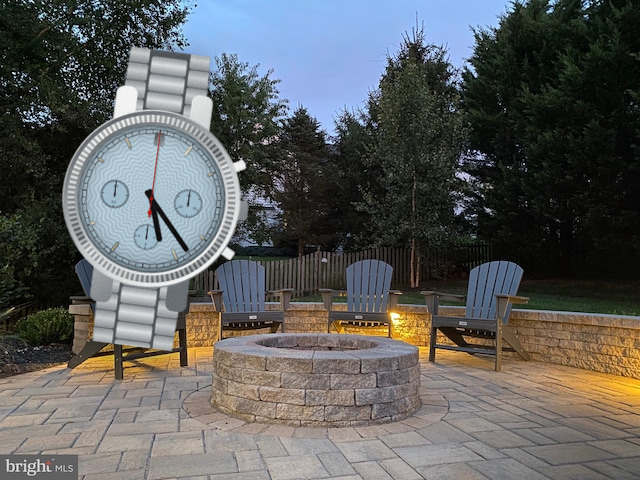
5 h 23 min
